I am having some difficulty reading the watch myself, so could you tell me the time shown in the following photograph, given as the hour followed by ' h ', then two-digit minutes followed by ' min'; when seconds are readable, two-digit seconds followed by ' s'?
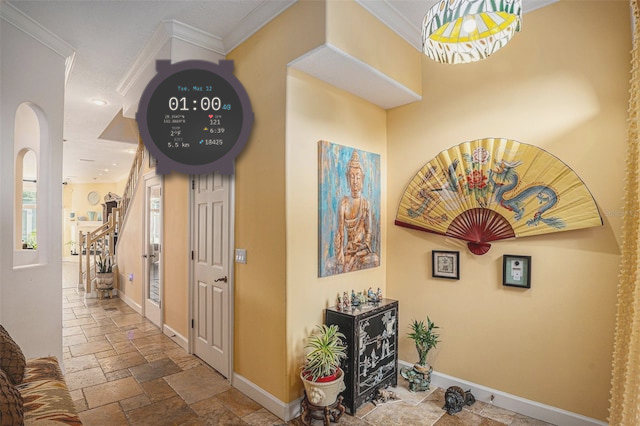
1 h 00 min
